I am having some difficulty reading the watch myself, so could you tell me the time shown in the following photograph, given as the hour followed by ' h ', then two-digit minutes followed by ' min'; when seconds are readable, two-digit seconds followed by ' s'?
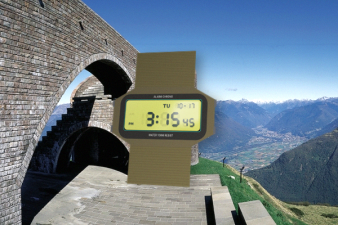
3 h 15 min 45 s
